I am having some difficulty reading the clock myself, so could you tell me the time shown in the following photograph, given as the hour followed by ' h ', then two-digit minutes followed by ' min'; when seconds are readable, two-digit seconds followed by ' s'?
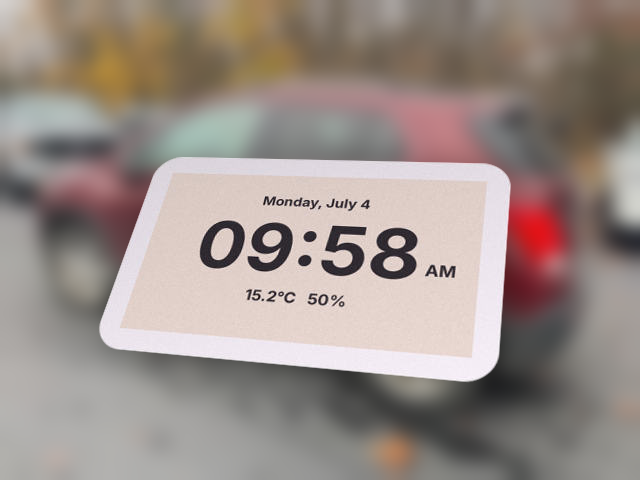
9 h 58 min
